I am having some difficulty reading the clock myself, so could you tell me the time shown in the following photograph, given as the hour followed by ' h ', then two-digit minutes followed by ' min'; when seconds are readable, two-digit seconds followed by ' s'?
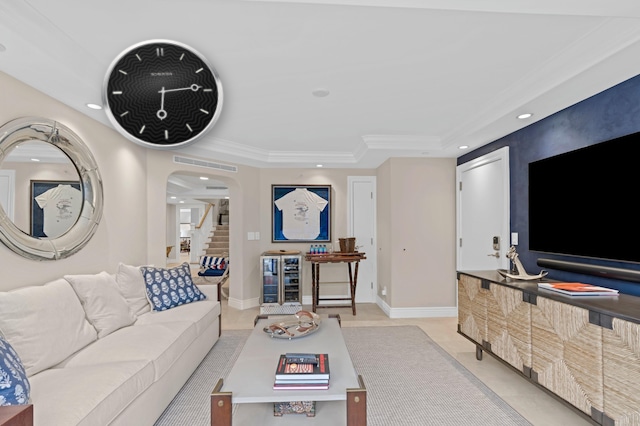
6 h 14 min
